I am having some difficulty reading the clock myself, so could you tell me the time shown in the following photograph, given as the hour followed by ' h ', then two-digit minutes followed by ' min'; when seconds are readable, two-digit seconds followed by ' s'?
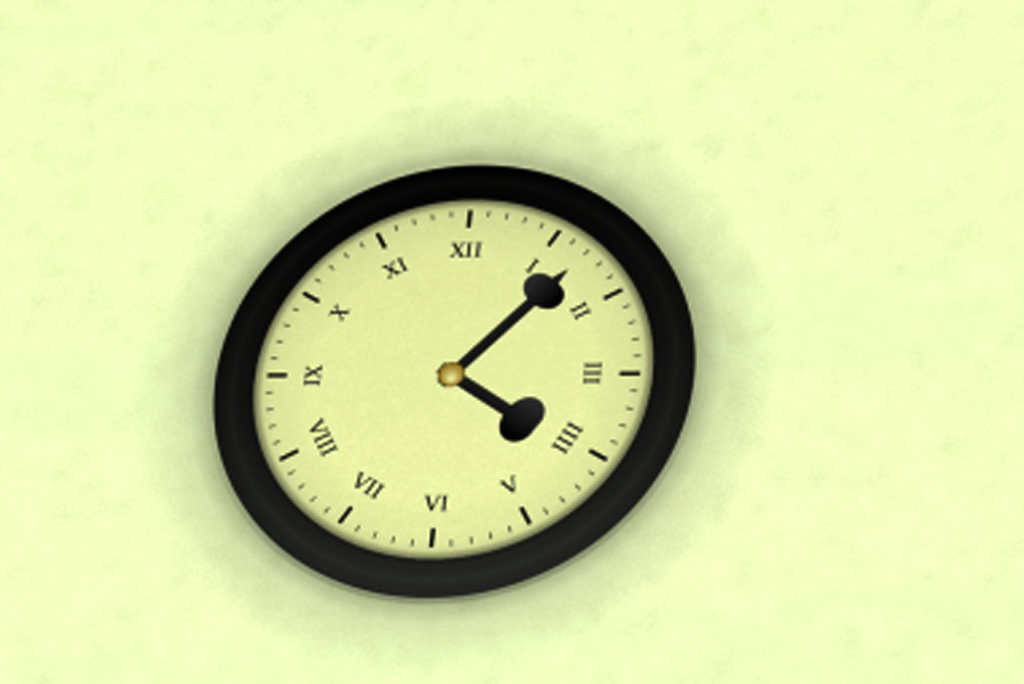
4 h 07 min
